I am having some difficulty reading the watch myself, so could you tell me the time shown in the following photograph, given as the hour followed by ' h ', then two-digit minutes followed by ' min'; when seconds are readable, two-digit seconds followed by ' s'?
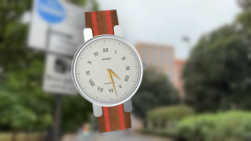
4 h 28 min
